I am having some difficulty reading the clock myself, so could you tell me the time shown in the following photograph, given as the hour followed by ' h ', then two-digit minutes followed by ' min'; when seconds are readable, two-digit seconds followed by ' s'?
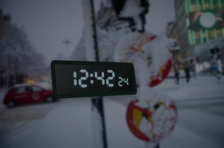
12 h 42 min 24 s
